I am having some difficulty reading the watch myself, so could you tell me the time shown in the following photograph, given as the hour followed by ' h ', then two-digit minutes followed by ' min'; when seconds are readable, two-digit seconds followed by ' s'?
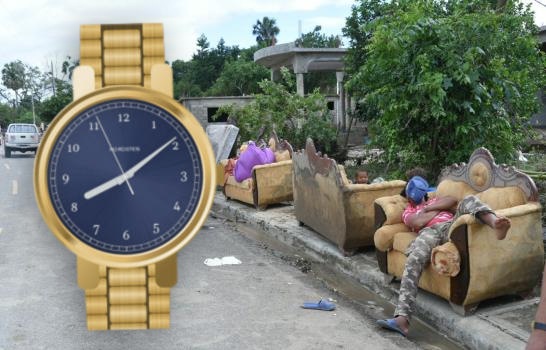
8 h 08 min 56 s
